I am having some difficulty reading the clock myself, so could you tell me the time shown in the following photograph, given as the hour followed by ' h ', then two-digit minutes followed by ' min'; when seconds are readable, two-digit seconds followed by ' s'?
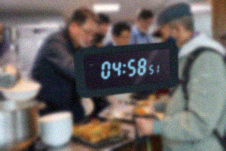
4 h 58 min
